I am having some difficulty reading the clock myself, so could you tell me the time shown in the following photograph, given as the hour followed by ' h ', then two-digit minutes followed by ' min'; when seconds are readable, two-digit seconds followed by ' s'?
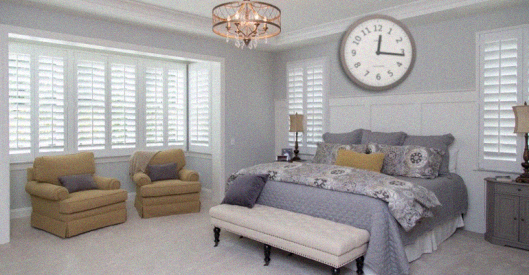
12 h 16 min
